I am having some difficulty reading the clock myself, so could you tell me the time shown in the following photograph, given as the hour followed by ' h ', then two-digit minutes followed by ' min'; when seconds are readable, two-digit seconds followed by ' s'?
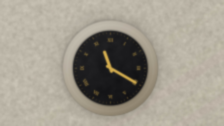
11 h 20 min
